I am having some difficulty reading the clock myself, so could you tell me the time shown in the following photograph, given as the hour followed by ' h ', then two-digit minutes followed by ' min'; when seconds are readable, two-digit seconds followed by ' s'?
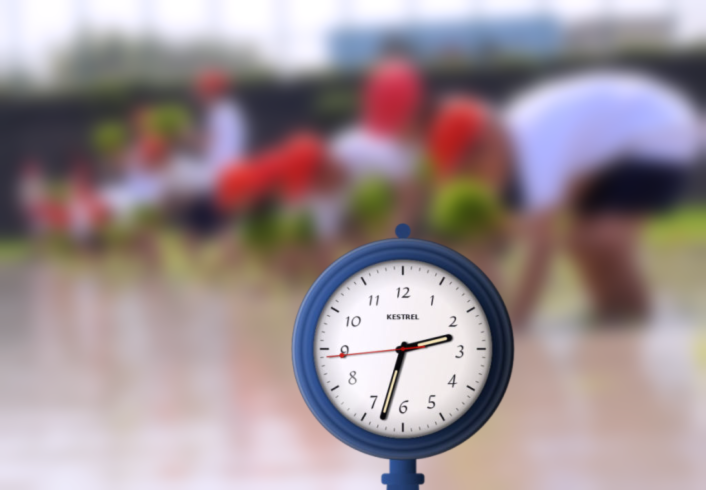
2 h 32 min 44 s
